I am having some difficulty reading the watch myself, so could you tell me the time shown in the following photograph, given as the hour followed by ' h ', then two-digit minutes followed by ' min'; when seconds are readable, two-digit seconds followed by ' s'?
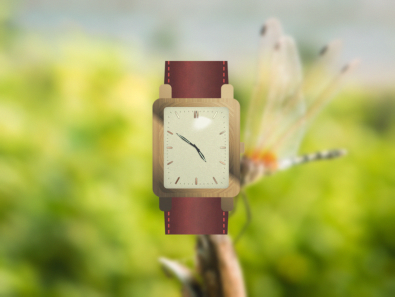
4 h 51 min
